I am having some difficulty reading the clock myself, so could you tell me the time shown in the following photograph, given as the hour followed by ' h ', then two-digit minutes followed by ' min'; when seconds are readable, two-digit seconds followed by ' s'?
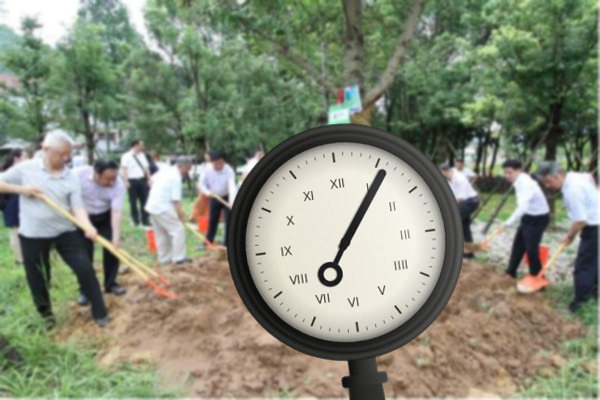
7 h 06 min
